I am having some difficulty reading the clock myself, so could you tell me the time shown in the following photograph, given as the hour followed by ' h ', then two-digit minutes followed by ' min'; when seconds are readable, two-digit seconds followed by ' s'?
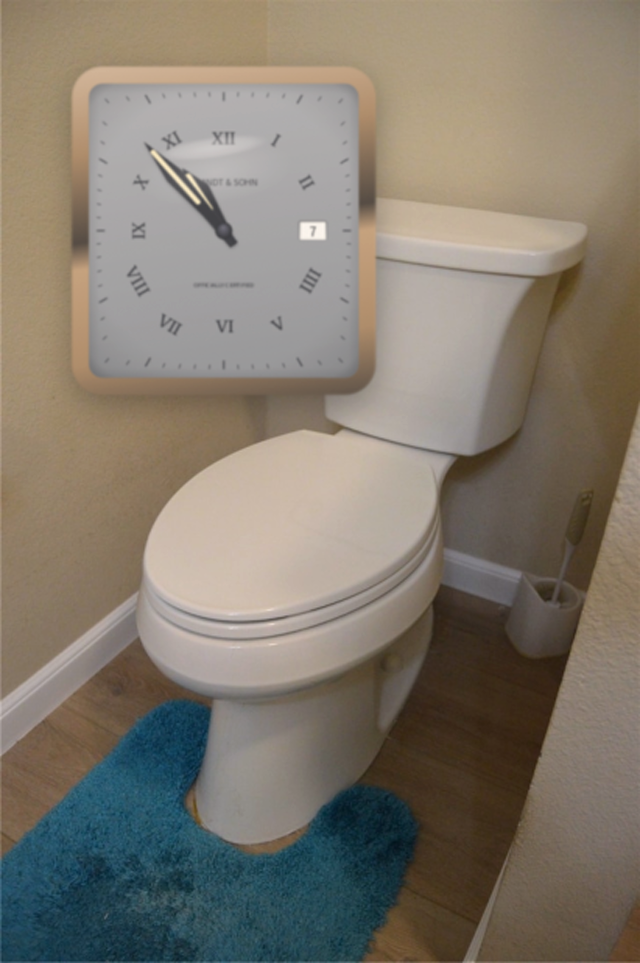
10 h 53 min
